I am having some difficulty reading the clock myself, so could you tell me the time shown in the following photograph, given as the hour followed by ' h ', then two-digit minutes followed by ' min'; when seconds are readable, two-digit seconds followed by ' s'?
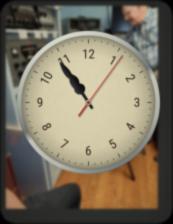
10 h 54 min 06 s
